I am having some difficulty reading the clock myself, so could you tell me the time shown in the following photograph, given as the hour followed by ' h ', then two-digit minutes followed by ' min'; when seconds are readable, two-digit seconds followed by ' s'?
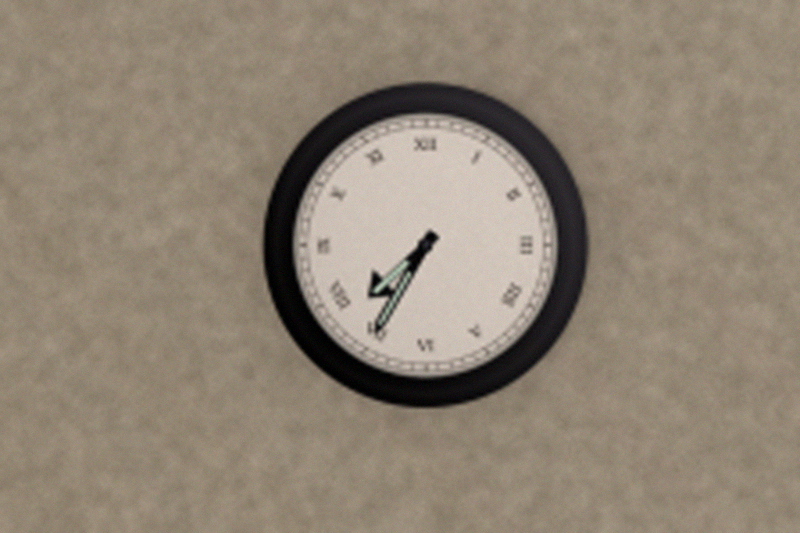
7 h 35 min
